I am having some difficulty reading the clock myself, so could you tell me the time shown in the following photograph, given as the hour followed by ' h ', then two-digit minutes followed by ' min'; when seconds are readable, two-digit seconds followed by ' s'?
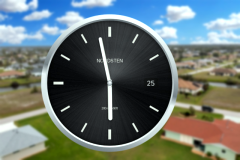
5 h 58 min
